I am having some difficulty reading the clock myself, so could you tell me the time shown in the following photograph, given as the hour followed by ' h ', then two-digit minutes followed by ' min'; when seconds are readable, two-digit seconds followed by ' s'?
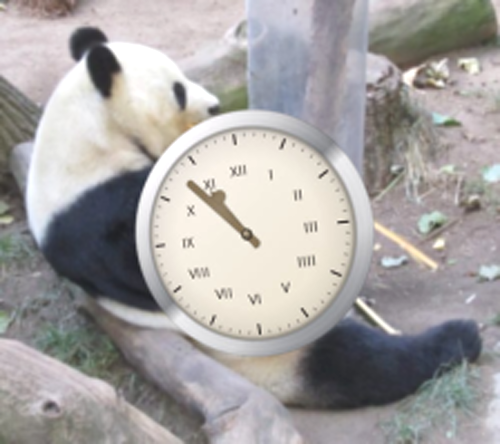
10 h 53 min
